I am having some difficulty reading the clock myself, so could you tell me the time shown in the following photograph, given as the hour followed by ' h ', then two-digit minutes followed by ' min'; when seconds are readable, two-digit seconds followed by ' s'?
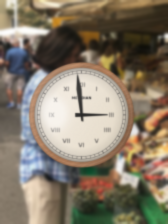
2 h 59 min
